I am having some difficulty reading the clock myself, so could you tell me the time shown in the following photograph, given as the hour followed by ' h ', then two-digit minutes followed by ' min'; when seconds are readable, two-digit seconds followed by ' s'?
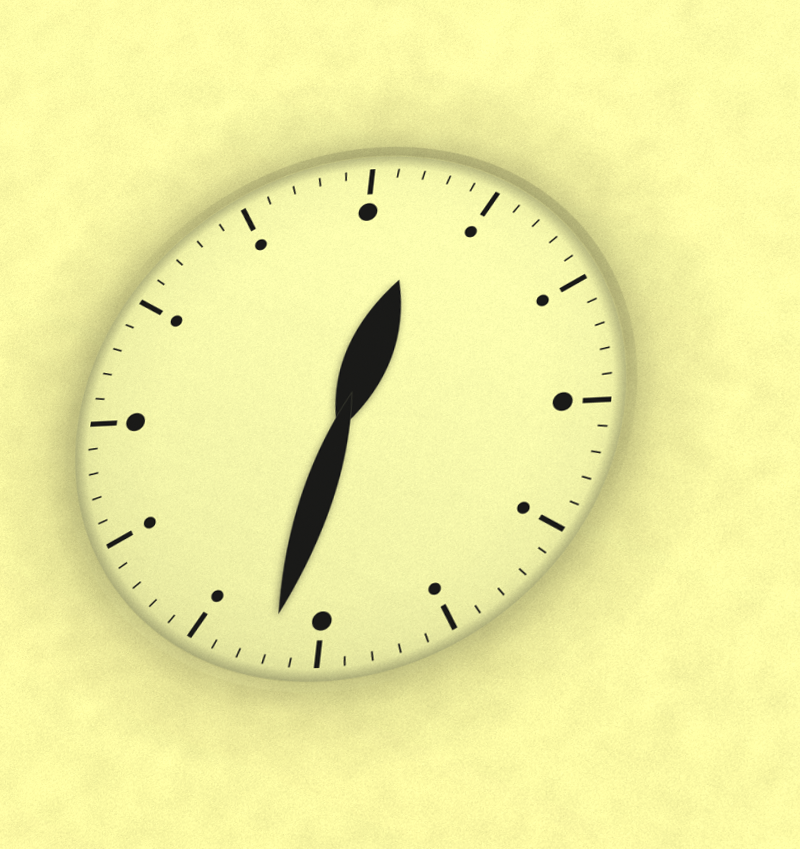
12 h 32 min
